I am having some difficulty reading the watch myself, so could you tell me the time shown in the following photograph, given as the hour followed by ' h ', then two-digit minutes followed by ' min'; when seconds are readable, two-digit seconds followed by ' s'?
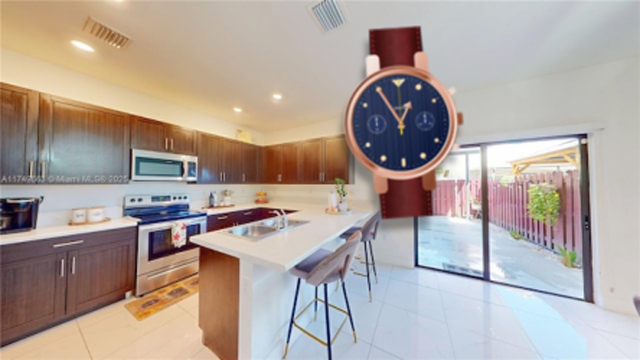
12 h 55 min
